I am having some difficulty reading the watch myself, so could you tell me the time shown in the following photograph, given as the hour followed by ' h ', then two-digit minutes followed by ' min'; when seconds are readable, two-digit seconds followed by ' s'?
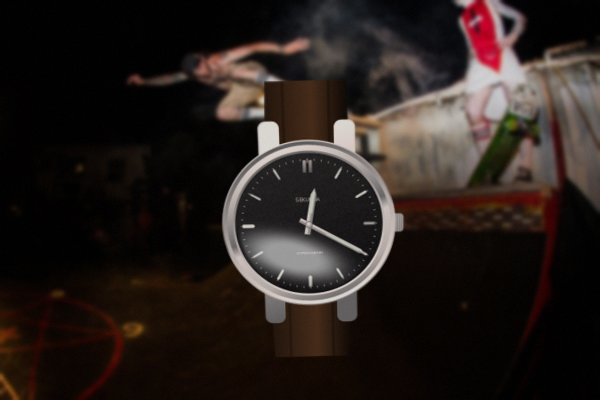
12 h 20 min
